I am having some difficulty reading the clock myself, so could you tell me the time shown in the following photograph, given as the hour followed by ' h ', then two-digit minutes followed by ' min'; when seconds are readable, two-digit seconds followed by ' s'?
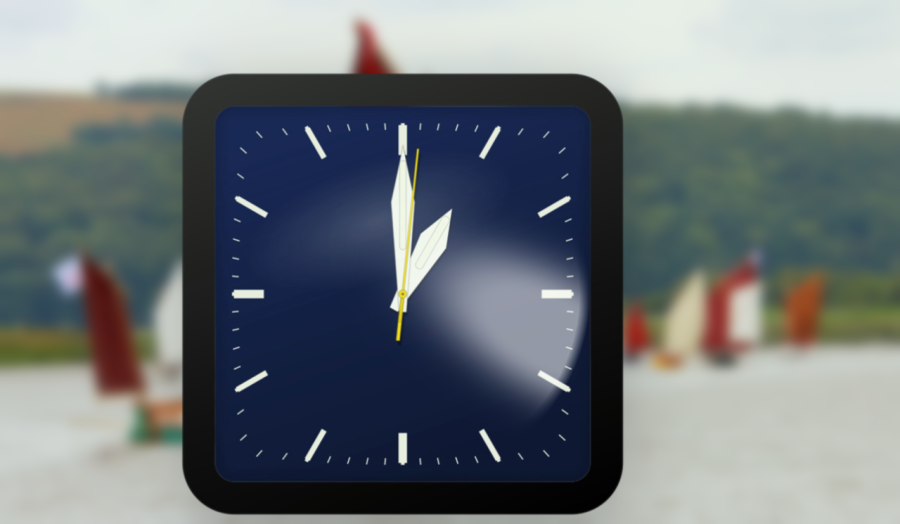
1 h 00 min 01 s
